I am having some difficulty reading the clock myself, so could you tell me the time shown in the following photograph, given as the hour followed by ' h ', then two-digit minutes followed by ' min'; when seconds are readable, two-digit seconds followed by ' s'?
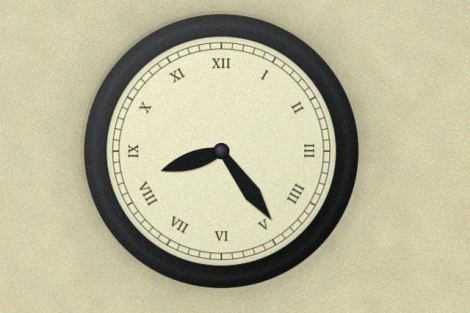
8 h 24 min
